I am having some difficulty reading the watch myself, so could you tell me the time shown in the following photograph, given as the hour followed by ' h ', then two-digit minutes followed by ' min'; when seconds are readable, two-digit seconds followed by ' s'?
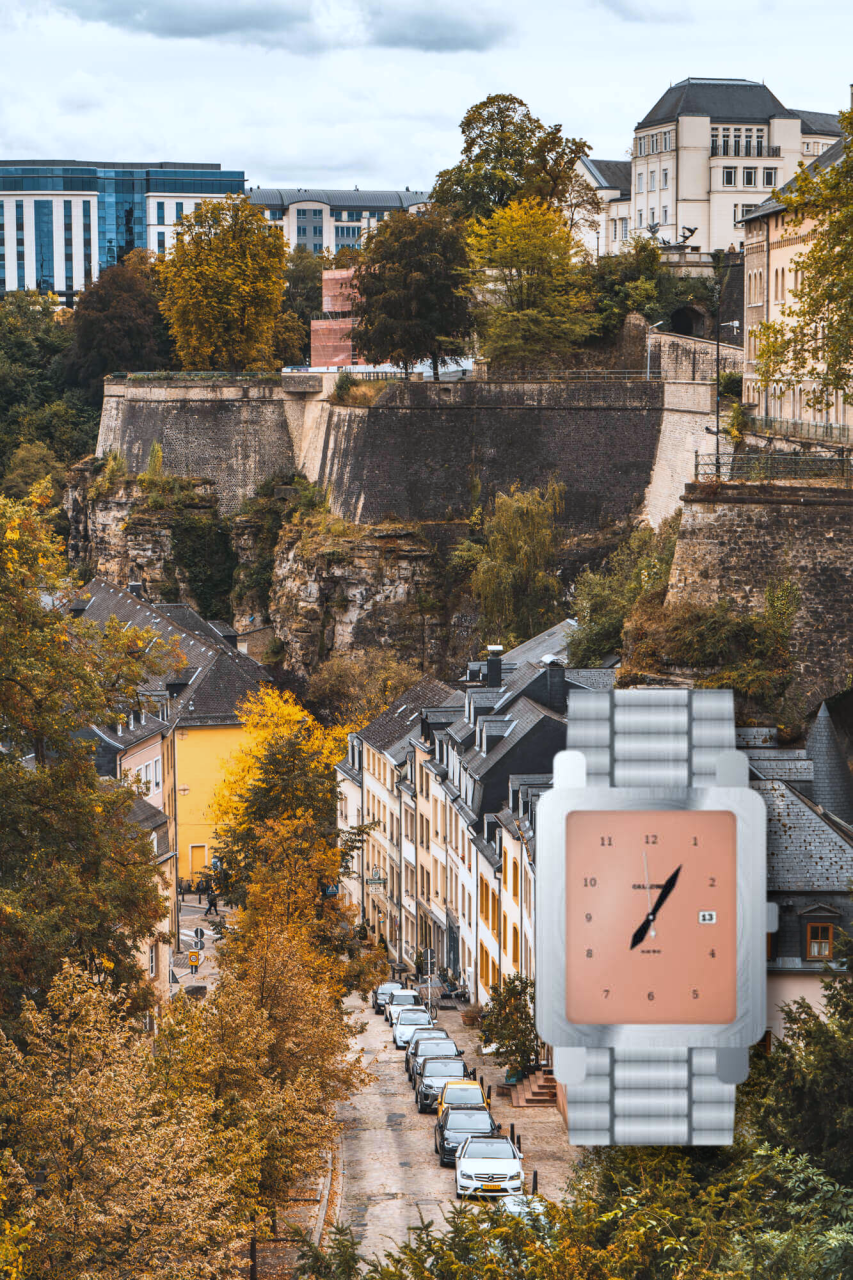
7 h 04 min 59 s
